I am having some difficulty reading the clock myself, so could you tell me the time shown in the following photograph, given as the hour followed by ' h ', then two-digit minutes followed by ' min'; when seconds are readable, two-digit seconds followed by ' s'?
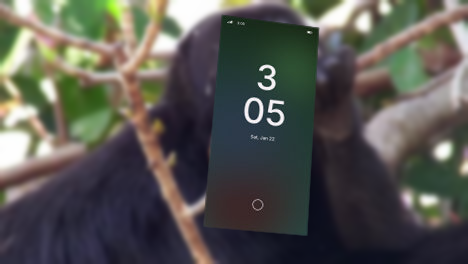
3 h 05 min
